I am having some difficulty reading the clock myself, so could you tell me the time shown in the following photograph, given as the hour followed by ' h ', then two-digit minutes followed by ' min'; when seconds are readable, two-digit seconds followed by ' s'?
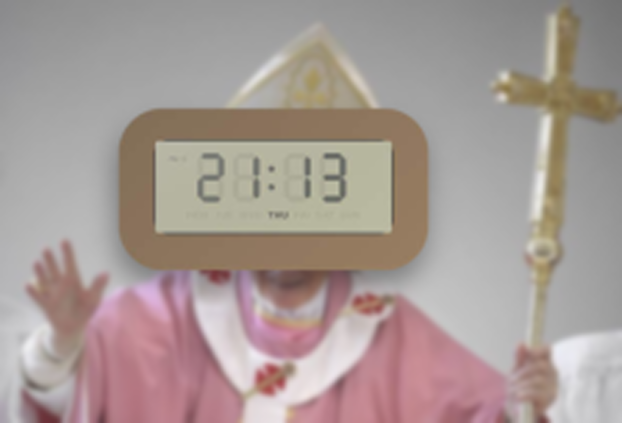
21 h 13 min
